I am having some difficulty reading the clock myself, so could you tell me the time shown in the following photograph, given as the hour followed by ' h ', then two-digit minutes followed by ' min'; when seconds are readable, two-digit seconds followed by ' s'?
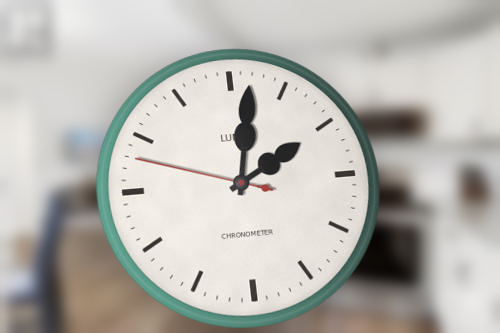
2 h 01 min 48 s
